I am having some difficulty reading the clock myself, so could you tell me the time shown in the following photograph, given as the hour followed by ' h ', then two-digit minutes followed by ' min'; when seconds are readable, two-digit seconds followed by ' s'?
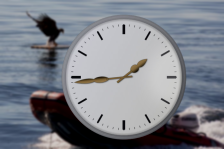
1 h 44 min
